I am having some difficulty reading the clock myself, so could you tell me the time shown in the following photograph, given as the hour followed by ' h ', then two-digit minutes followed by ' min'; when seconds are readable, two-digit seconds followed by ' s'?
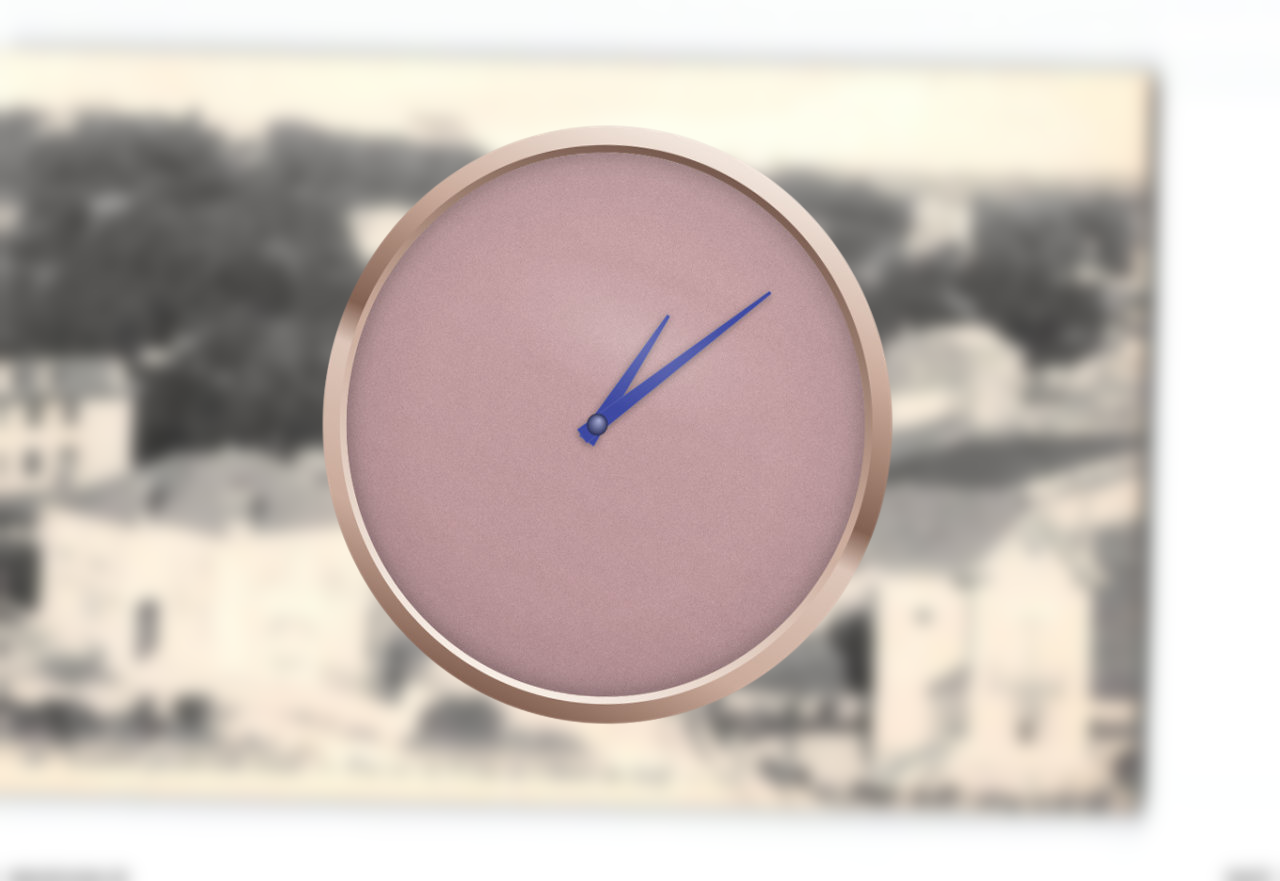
1 h 09 min
